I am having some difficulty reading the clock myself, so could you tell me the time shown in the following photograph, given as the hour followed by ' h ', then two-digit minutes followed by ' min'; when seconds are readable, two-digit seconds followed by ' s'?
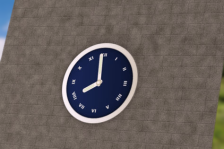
7 h 59 min
